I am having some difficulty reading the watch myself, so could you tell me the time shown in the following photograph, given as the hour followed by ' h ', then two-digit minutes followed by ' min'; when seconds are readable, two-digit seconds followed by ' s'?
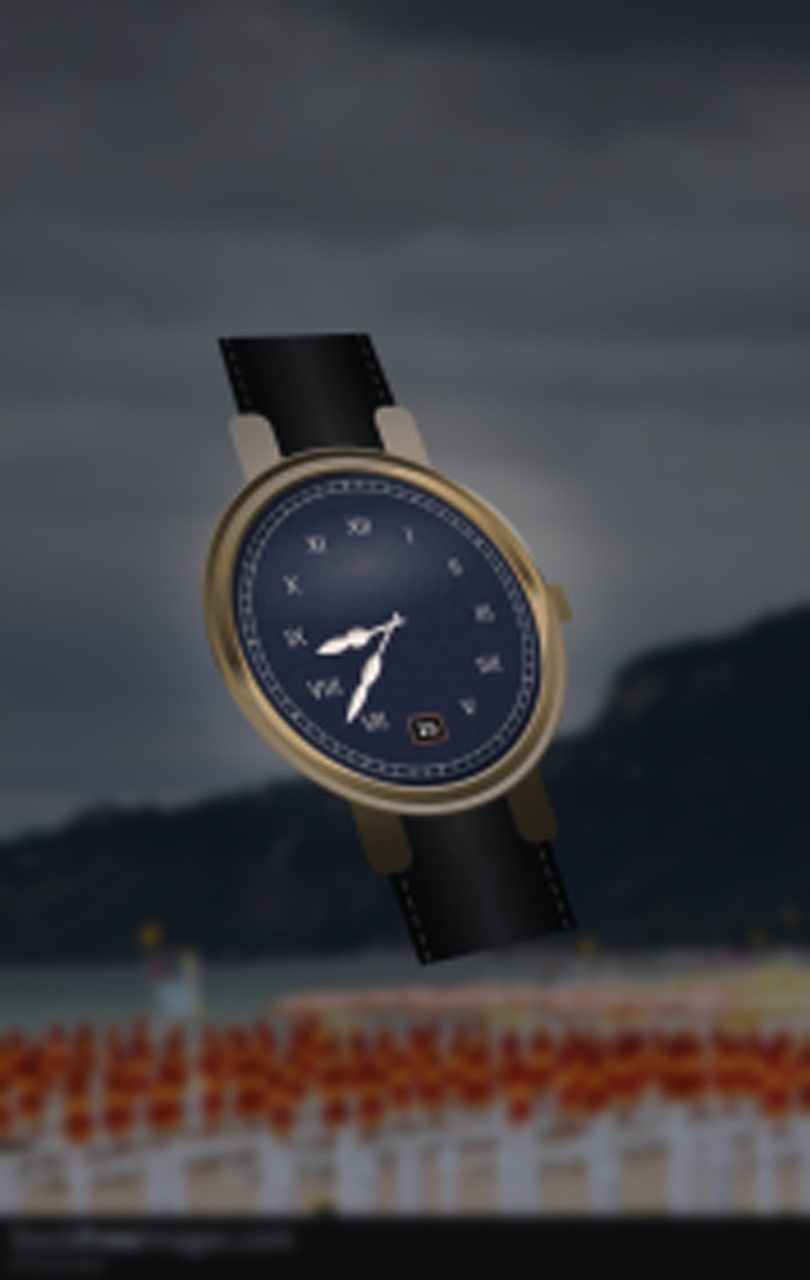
8 h 37 min
